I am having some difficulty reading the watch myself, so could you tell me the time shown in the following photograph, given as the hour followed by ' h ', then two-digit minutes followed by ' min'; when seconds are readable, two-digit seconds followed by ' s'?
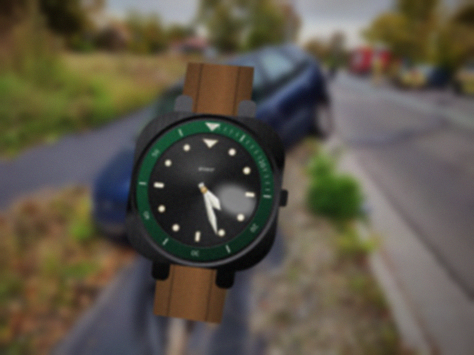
4 h 26 min
